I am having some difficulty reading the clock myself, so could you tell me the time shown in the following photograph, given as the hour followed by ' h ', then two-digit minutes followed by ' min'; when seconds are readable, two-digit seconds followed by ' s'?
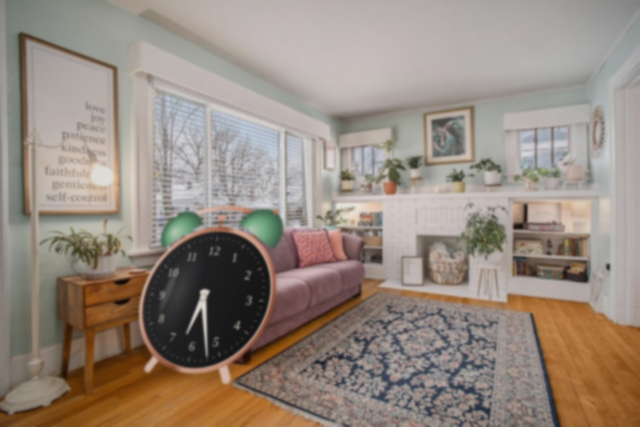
6 h 27 min
